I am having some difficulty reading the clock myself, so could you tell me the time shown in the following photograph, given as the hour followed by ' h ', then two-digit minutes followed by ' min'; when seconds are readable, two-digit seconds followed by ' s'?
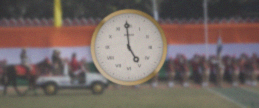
4 h 59 min
